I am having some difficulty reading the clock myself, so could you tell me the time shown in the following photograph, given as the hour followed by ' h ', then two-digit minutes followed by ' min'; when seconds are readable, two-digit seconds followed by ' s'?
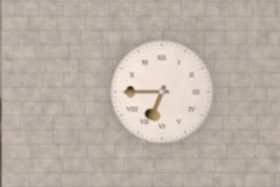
6 h 45 min
